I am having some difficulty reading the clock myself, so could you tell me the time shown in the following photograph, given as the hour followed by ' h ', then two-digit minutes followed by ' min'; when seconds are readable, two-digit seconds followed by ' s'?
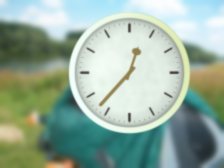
12 h 37 min
